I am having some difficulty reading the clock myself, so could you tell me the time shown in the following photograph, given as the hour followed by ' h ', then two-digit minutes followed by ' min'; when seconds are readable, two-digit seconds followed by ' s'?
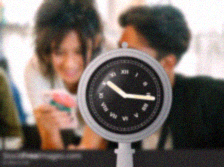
10 h 16 min
